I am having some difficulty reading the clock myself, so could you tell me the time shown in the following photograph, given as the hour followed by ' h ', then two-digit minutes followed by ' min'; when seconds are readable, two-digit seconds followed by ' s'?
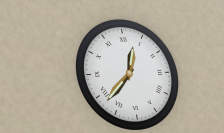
12 h 38 min
